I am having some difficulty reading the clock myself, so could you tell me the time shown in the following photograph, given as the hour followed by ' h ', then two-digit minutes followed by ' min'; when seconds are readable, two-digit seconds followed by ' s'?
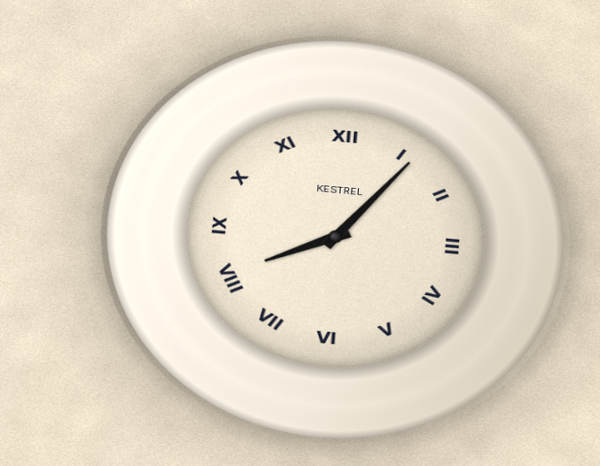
8 h 06 min
